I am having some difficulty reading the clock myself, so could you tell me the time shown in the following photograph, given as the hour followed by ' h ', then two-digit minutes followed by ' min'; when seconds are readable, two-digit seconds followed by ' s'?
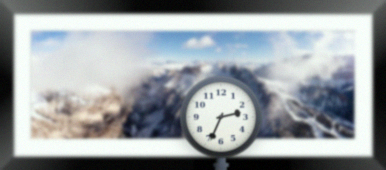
2 h 34 min
